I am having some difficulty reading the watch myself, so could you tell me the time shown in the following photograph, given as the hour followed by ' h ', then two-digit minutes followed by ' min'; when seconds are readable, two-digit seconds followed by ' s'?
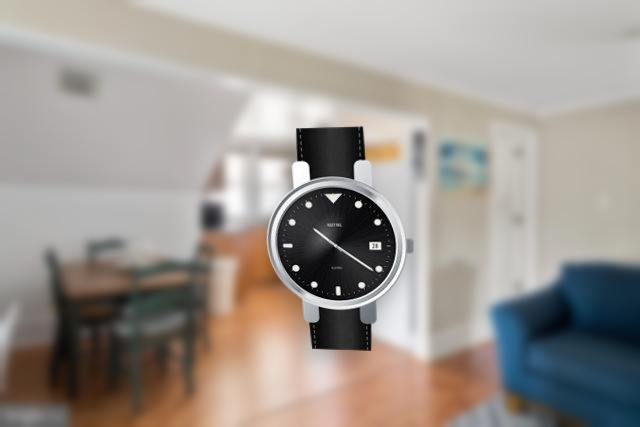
10 h 21 min
